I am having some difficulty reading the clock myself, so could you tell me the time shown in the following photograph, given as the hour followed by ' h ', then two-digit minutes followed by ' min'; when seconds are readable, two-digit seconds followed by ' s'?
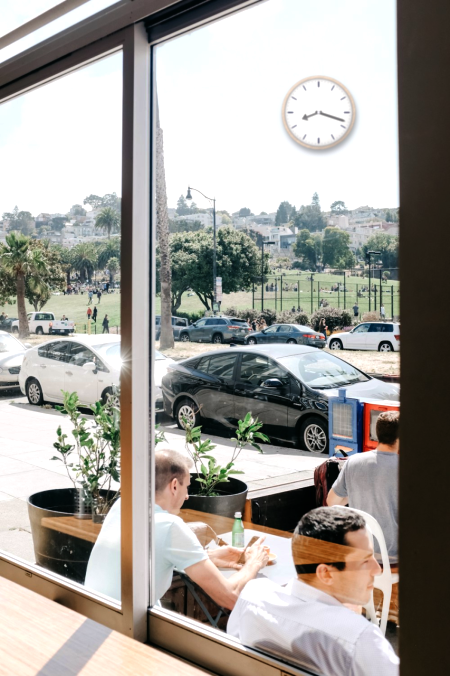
8 h 18 min
